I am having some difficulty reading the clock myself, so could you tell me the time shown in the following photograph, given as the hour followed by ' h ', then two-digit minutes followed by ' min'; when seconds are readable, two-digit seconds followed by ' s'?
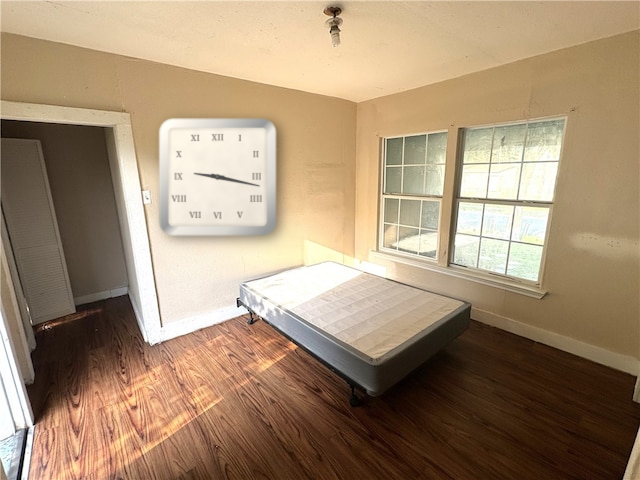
9 h 17 min
